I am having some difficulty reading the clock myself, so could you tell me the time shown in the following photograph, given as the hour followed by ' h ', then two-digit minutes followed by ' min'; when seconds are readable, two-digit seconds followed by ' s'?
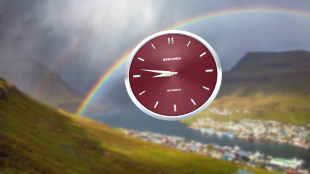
8 h 47 min
